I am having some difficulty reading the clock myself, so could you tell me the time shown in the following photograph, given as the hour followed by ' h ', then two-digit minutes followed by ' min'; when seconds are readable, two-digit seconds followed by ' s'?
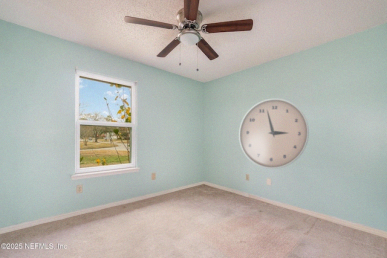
2 h 57 min
